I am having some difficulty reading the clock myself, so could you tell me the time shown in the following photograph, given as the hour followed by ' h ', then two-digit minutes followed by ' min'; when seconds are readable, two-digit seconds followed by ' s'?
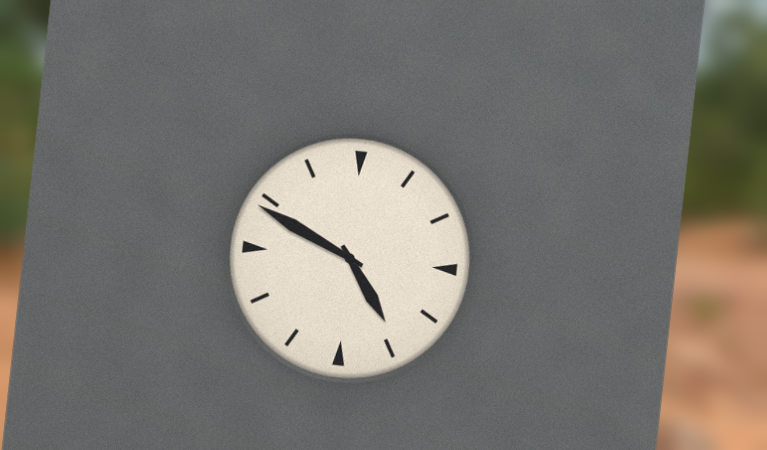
4 h 49 min
